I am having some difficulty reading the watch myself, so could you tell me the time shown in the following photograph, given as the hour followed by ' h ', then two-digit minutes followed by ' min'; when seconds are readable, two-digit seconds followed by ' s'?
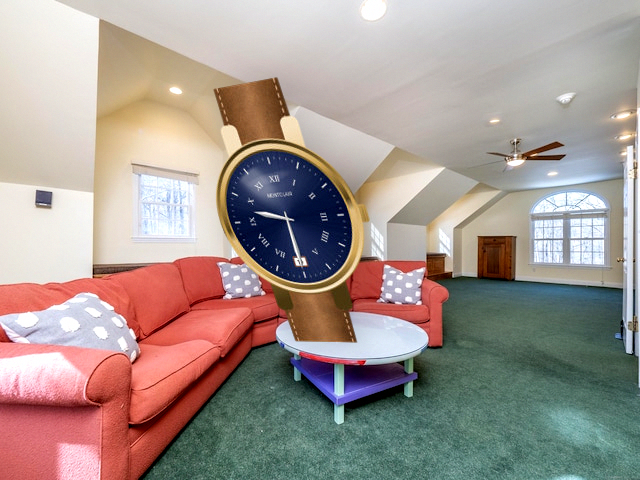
9 h 30 min
